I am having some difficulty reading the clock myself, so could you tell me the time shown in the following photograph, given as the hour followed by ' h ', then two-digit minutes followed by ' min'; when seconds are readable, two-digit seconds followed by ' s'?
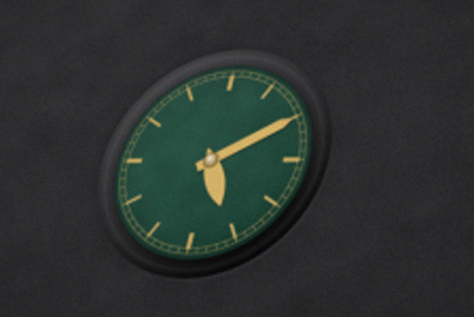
5 h 10 min
